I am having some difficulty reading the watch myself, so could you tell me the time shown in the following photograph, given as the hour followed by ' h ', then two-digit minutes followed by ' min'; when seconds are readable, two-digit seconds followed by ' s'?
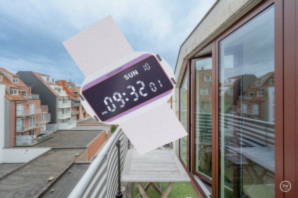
9 h 32 min 01 s
